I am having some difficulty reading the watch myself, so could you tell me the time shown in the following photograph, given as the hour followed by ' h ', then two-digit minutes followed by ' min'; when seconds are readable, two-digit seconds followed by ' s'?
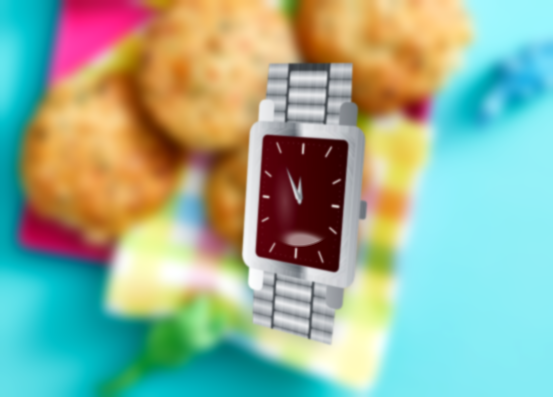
11 h 55 min
